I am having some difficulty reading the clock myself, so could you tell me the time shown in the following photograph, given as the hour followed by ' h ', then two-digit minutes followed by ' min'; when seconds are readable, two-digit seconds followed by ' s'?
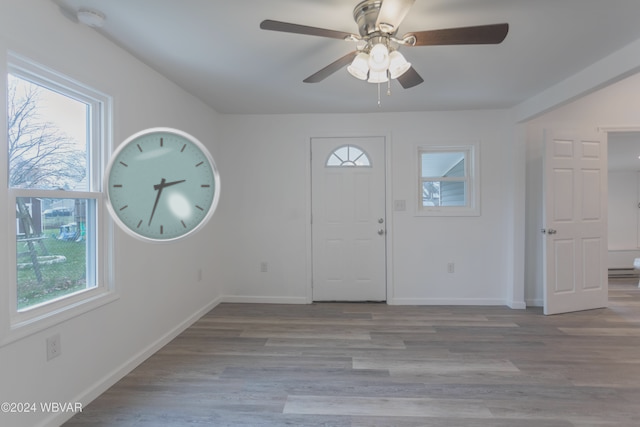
2 h 33 min
